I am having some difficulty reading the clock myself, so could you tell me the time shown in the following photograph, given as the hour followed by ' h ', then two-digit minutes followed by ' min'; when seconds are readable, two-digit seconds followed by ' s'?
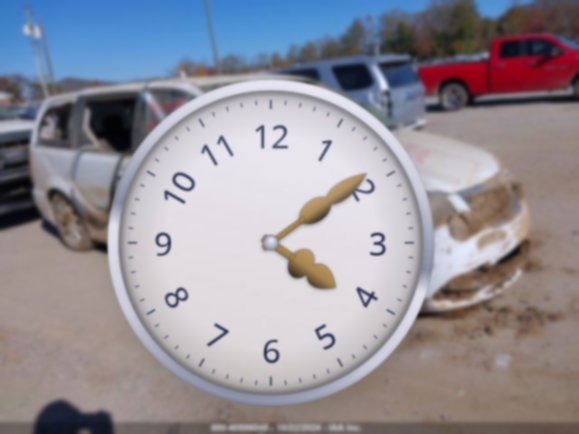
4 h 09 min
